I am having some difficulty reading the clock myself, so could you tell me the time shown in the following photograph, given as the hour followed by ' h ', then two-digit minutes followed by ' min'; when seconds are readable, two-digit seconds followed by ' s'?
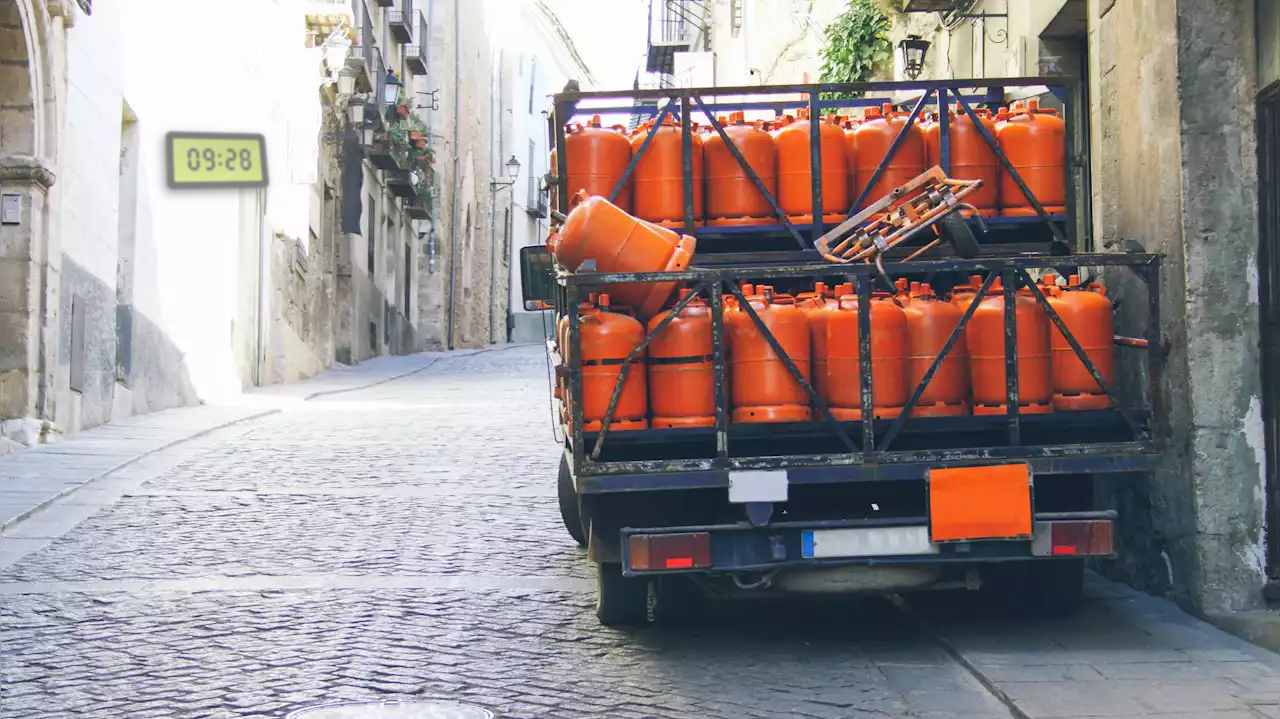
9 h 28 min
